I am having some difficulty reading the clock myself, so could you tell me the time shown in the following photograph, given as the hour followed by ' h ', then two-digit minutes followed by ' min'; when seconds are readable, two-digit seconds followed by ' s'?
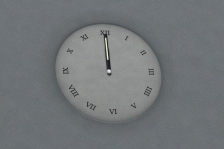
12 h 00 min
